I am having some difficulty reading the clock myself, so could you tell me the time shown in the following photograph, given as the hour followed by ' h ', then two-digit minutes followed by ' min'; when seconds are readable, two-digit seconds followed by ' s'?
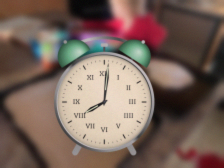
8 h 01 min
